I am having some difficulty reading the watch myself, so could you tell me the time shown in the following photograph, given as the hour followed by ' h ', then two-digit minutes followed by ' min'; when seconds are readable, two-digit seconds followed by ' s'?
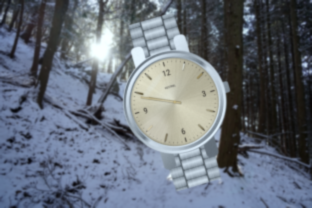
9 h 49 min
